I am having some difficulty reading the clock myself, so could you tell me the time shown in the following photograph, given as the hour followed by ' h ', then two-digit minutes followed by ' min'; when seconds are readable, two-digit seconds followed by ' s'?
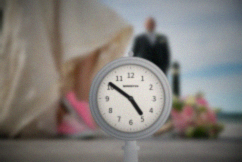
4 h 51 min
